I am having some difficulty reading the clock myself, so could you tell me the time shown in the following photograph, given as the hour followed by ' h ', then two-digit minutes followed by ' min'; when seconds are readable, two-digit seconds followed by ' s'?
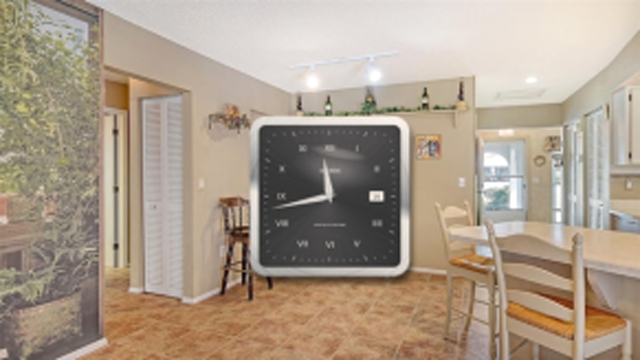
11 h 43 min
